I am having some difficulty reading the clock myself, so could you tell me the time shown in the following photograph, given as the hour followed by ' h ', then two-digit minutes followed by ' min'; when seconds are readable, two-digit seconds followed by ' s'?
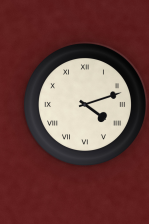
4 h 12 min
